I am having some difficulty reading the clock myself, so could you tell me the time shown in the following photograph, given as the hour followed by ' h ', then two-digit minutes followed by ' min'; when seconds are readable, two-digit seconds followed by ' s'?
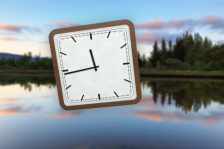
11 h 44 min
